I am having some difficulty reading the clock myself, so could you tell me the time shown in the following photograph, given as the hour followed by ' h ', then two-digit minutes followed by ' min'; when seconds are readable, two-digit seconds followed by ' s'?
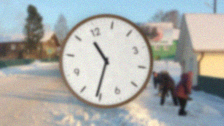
11 h 36 min
